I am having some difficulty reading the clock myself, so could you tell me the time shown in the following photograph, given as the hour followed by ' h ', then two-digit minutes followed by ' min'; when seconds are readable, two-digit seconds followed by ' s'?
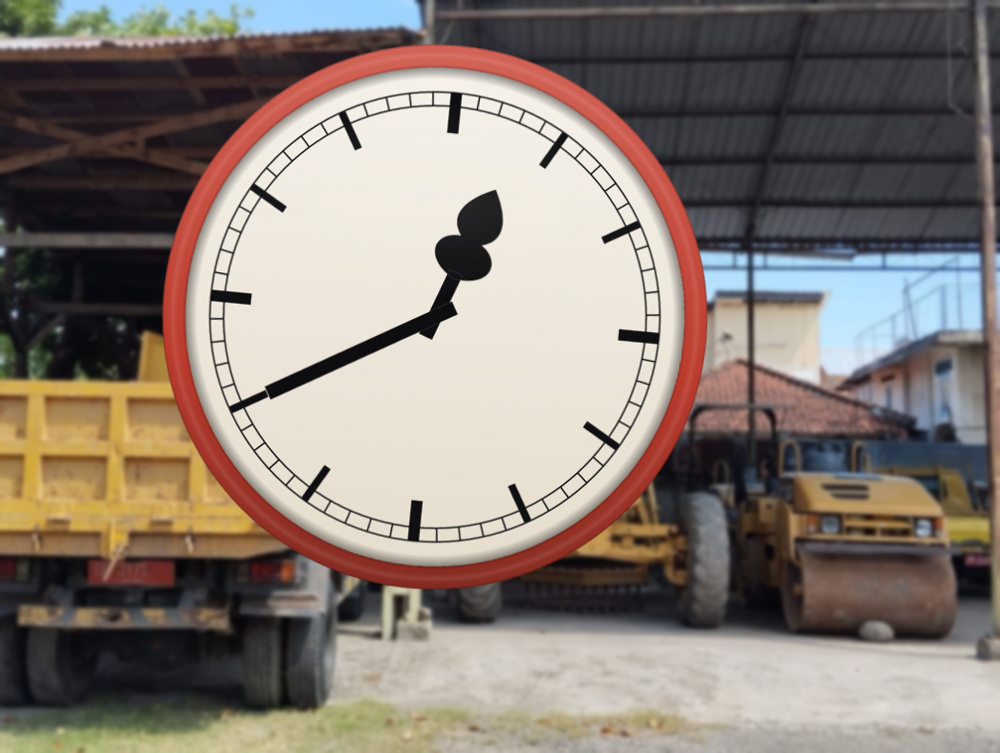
12 h 40 min
